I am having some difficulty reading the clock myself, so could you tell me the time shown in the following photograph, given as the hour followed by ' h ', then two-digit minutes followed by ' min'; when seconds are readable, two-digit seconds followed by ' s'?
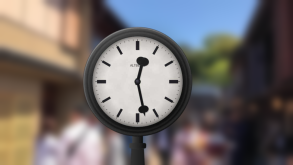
12 h 28 min
